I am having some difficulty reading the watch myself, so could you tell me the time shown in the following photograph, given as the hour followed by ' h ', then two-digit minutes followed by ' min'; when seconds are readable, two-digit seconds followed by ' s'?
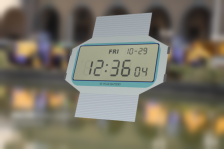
12 h 36 min 04 s
